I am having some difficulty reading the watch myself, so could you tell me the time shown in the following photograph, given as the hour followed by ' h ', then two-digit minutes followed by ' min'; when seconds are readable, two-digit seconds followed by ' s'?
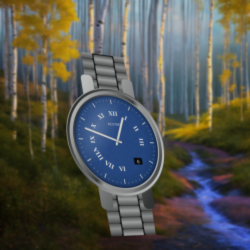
12 h 48 min
